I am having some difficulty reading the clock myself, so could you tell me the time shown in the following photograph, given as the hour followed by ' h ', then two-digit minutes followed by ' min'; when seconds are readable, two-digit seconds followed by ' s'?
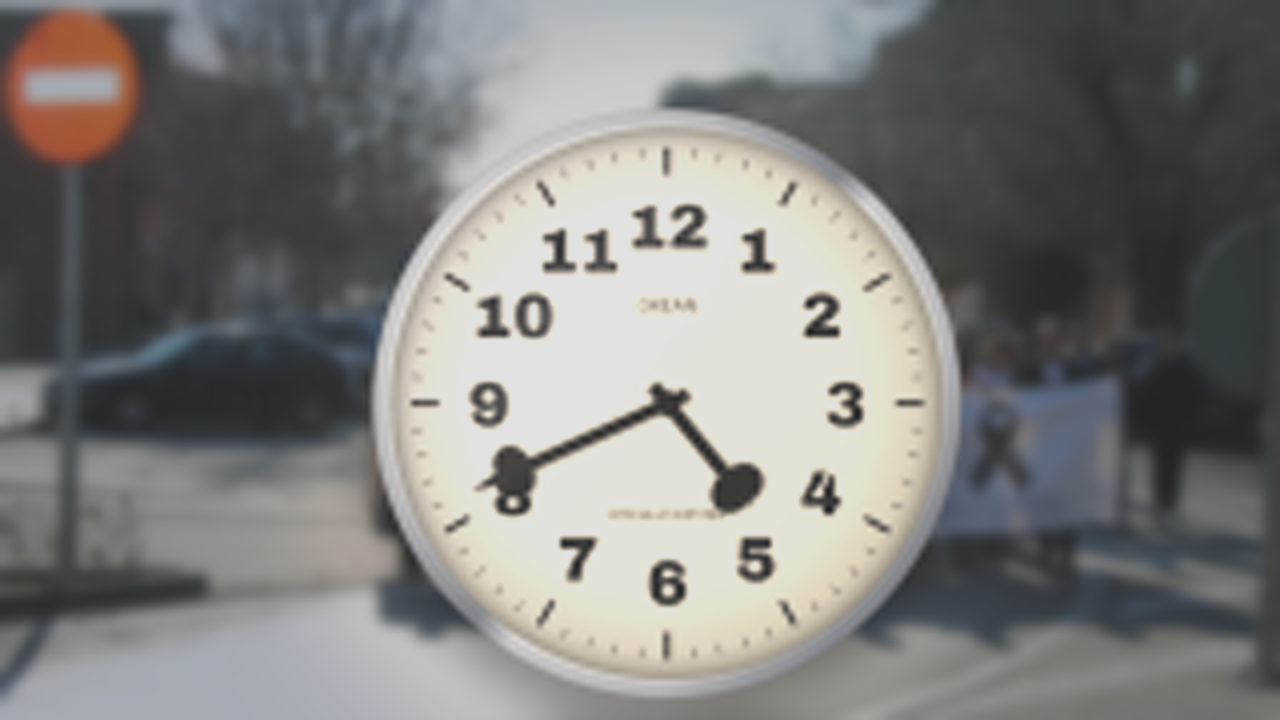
4 h 41 min
